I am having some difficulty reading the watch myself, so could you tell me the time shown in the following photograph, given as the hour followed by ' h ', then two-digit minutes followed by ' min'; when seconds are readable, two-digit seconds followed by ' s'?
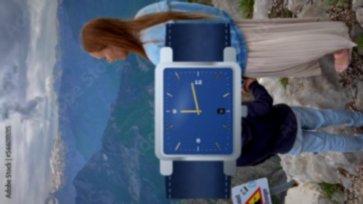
8 h 58 min
